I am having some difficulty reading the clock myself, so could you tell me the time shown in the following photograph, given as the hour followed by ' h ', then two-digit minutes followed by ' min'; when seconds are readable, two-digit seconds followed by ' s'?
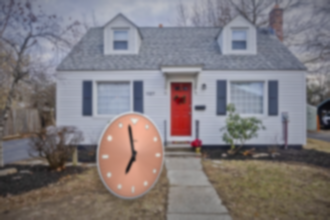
6 h 58 min
